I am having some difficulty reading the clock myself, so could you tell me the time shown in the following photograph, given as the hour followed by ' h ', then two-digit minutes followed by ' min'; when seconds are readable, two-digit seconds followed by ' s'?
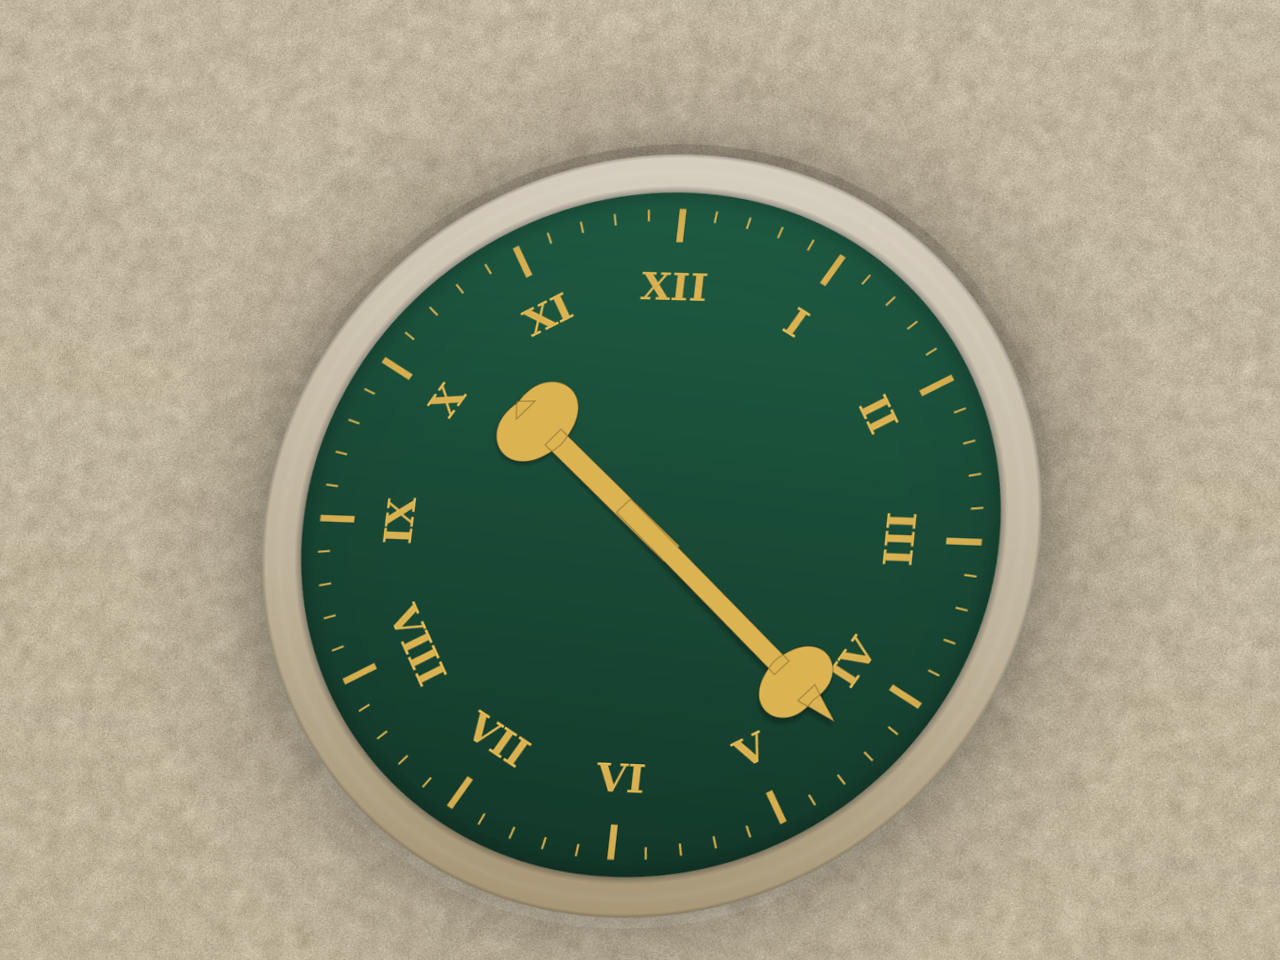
10 h 22 min
